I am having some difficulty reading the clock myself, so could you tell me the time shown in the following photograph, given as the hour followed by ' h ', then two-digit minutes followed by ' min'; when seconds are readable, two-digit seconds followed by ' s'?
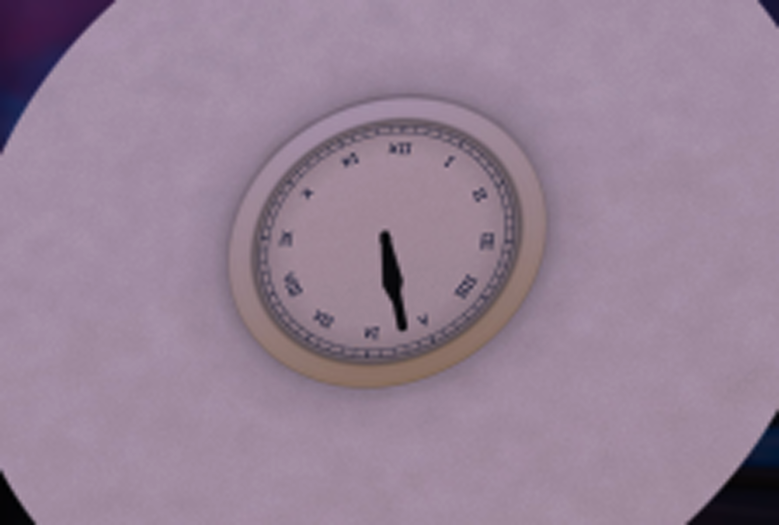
5 h 27 min
